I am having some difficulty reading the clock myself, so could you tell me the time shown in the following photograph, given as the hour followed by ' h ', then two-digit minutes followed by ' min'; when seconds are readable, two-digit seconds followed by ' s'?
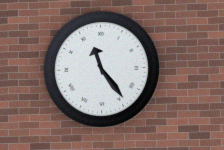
11 h 24 min
